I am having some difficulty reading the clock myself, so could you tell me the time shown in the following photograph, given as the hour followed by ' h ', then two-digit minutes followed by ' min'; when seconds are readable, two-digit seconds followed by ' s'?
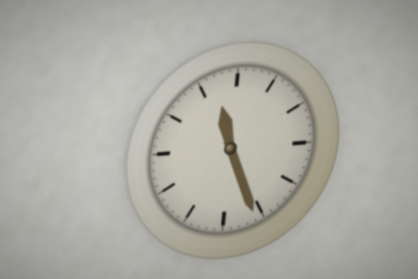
11 h 26 min
